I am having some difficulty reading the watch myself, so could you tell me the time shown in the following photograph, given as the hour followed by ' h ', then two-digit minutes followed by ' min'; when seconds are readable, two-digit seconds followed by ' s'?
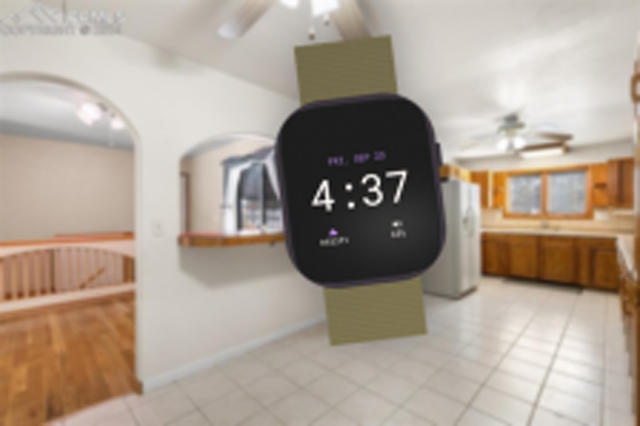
4 h 37 min
